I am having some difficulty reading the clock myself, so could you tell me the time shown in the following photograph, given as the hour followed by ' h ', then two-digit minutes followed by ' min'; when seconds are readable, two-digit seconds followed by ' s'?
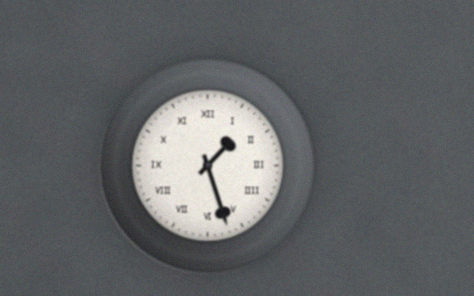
1 h 27 min
